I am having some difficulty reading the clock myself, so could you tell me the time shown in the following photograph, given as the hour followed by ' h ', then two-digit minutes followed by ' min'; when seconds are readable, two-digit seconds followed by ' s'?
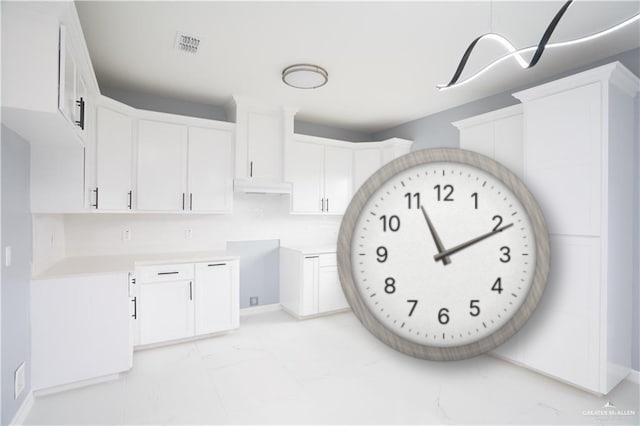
11 h 11 min
